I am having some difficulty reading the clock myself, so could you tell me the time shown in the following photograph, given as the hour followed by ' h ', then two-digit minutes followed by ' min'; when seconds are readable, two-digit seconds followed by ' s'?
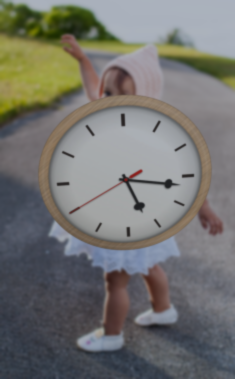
5 h 16 min 40 s
